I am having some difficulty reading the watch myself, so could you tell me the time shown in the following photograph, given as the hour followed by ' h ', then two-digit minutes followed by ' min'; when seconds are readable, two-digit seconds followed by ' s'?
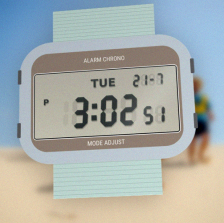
3 h 02 min 51 s
